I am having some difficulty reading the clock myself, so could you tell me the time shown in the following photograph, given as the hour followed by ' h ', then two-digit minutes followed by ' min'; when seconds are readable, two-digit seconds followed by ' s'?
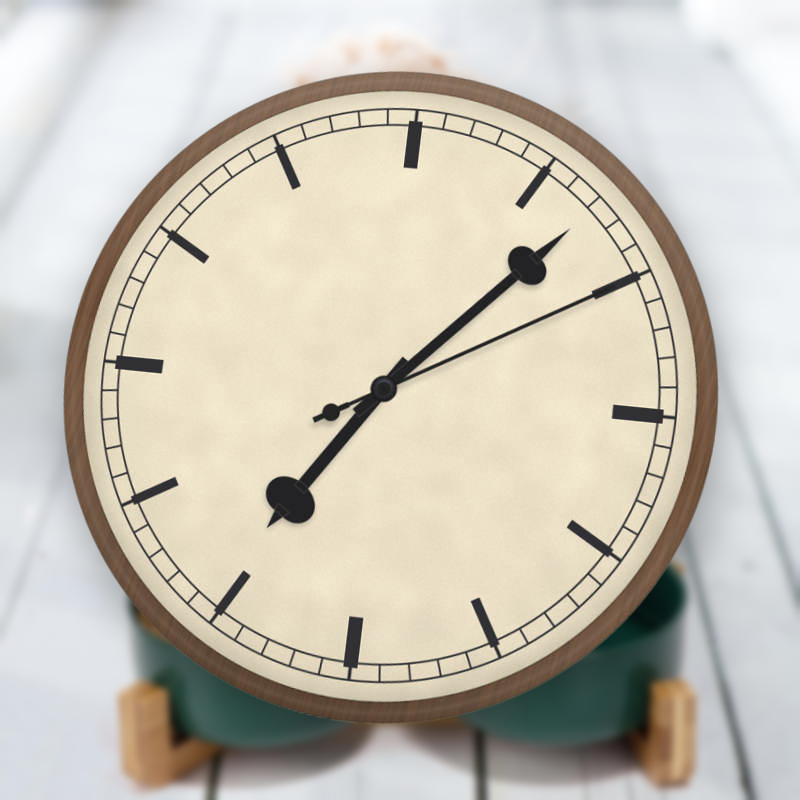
7 h 07 min 10 s
